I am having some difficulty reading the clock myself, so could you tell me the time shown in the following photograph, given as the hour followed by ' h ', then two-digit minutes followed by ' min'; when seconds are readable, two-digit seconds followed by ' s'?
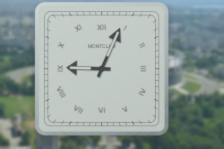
9 h 04 min
